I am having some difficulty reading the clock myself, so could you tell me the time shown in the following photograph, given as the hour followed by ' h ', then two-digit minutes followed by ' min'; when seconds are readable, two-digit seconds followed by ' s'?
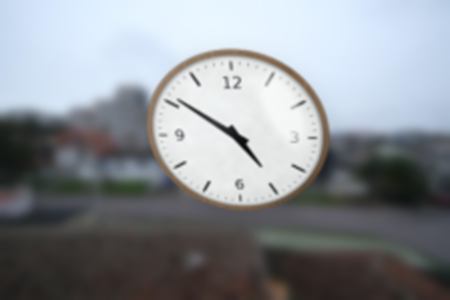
4 h 51 min
